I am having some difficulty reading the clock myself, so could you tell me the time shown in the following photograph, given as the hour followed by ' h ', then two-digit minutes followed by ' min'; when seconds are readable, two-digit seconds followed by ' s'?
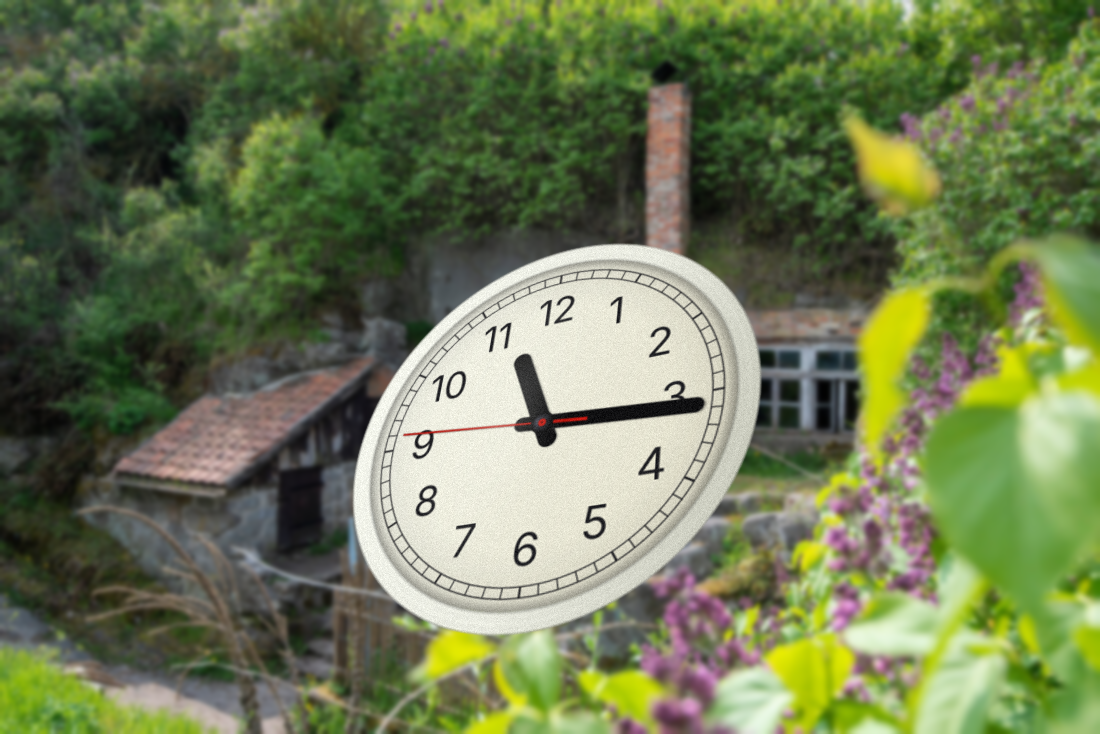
11 h 15 min 46 s
